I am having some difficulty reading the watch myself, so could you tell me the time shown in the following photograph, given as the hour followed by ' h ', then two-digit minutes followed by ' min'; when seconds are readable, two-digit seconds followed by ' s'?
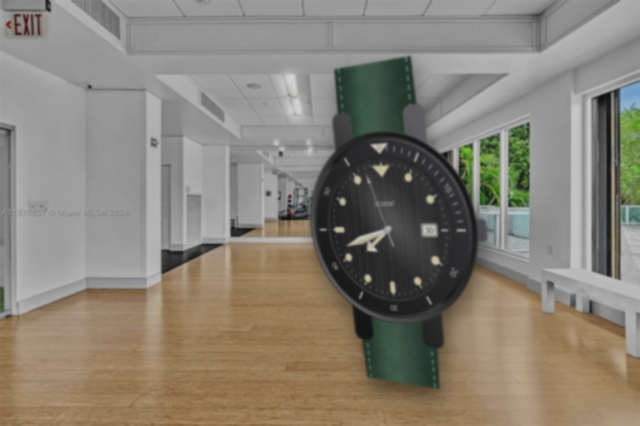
7 h 41 min 57 s
